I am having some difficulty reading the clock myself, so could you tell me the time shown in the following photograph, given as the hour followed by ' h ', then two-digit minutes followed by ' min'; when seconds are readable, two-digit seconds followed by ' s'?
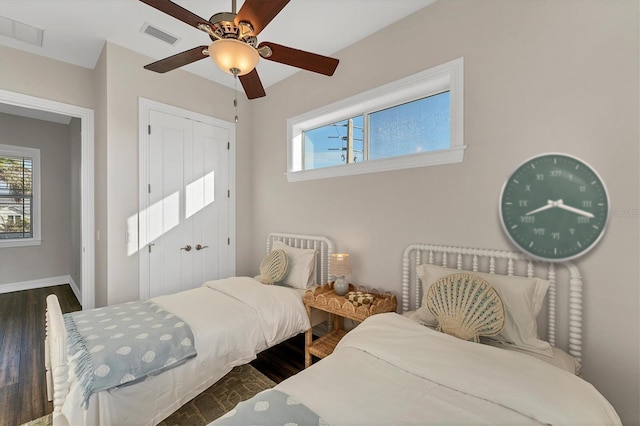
8 h 18 min
